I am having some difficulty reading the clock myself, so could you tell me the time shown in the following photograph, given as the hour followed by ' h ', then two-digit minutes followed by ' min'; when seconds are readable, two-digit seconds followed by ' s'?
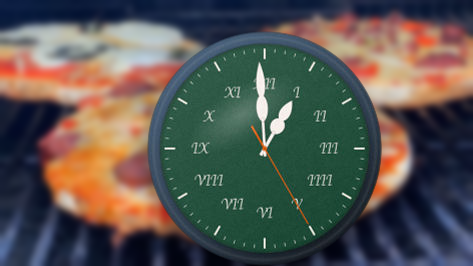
12 h 59 min 25 s
